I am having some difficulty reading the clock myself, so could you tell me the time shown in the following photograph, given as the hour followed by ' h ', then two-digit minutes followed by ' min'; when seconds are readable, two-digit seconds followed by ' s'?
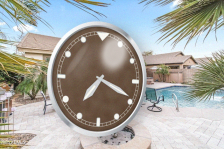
7 h 19 min
